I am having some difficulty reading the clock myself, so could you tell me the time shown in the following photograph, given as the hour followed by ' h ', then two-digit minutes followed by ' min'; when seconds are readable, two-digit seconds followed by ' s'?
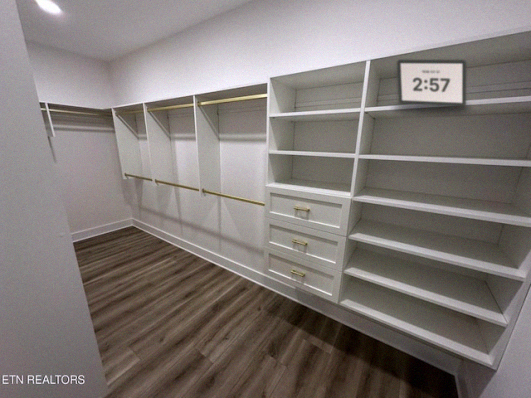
2 h 57 min
